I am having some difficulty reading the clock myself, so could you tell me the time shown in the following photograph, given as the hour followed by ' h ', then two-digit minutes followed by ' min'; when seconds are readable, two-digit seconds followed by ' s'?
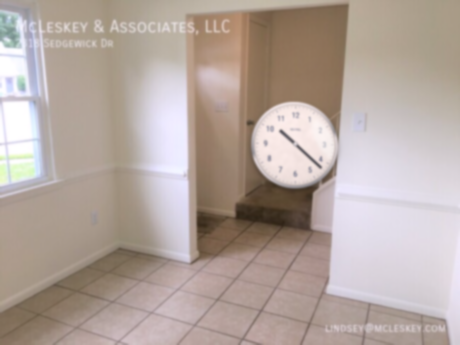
10 h 22 min
